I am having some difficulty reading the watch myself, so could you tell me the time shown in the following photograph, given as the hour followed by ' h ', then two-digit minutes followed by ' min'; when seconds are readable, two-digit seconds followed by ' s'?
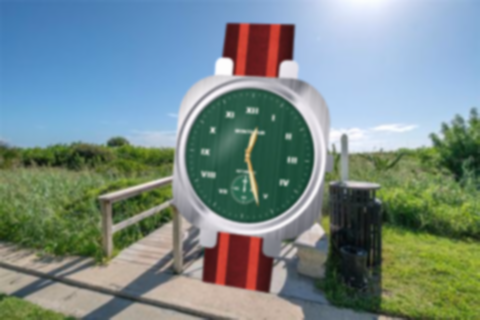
12 h 27 min
